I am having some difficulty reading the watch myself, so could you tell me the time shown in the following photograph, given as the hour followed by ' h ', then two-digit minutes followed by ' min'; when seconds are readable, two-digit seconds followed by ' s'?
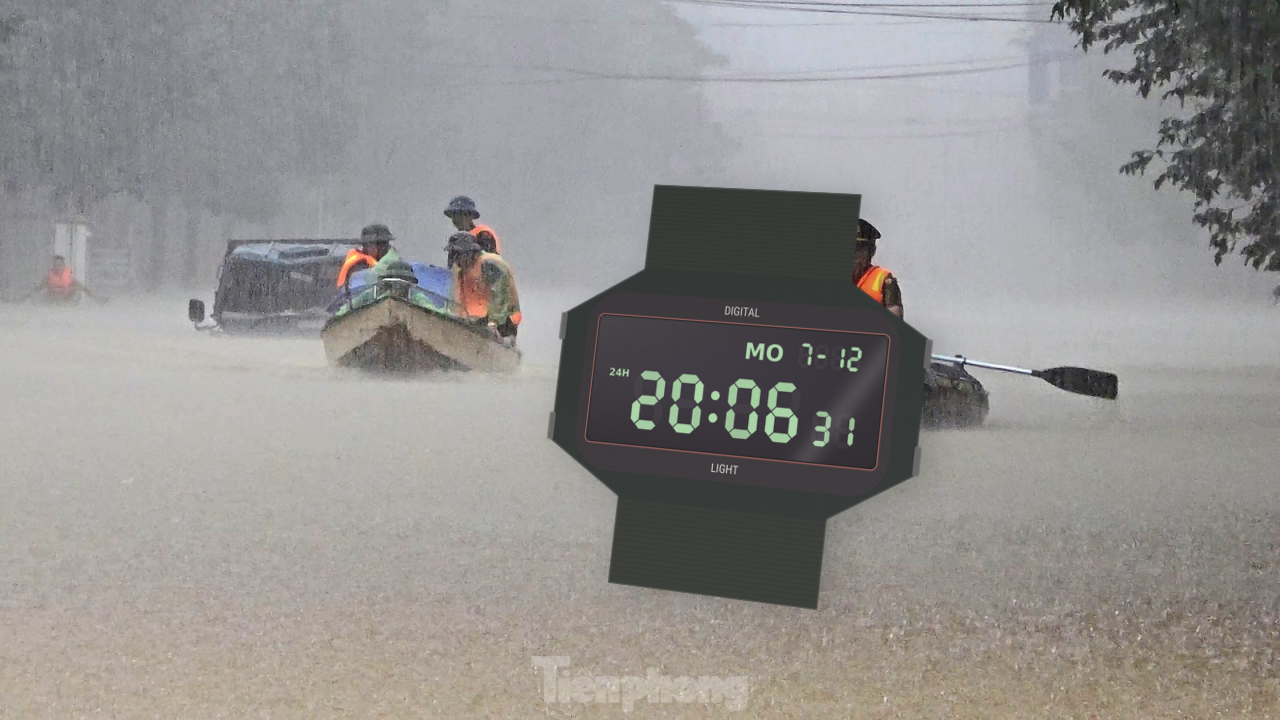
20 h 06 min 31 s
